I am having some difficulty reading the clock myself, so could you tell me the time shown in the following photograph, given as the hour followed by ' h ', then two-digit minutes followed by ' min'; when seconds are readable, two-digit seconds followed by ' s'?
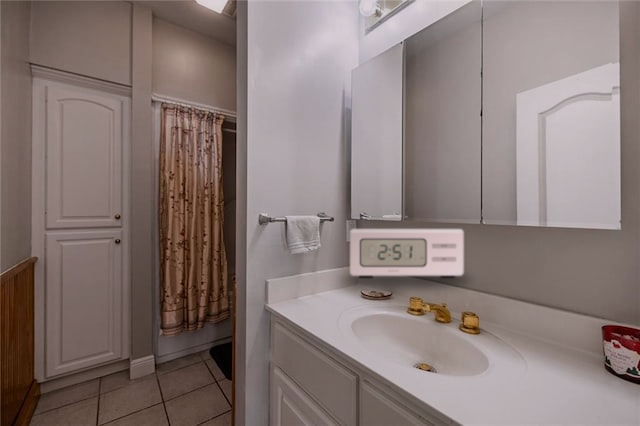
2 h 51 min
